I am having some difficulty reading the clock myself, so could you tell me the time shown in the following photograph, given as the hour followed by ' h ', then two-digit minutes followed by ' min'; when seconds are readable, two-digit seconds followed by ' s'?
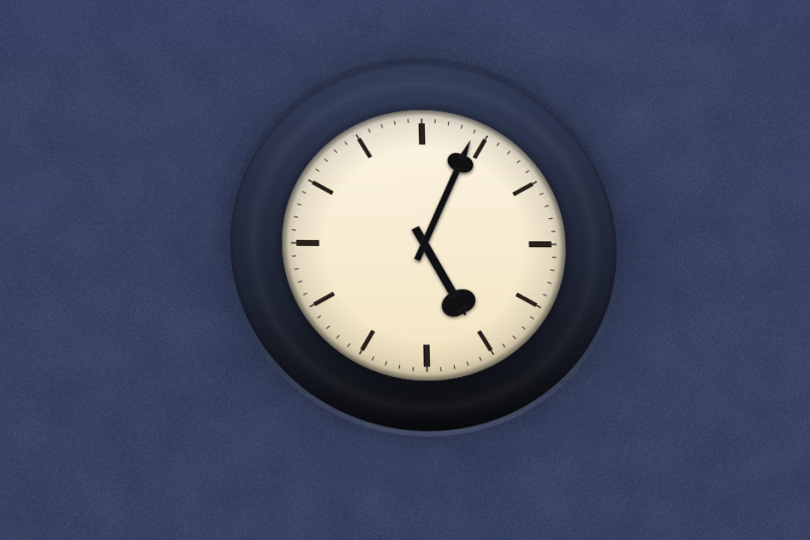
5 h 04 min
